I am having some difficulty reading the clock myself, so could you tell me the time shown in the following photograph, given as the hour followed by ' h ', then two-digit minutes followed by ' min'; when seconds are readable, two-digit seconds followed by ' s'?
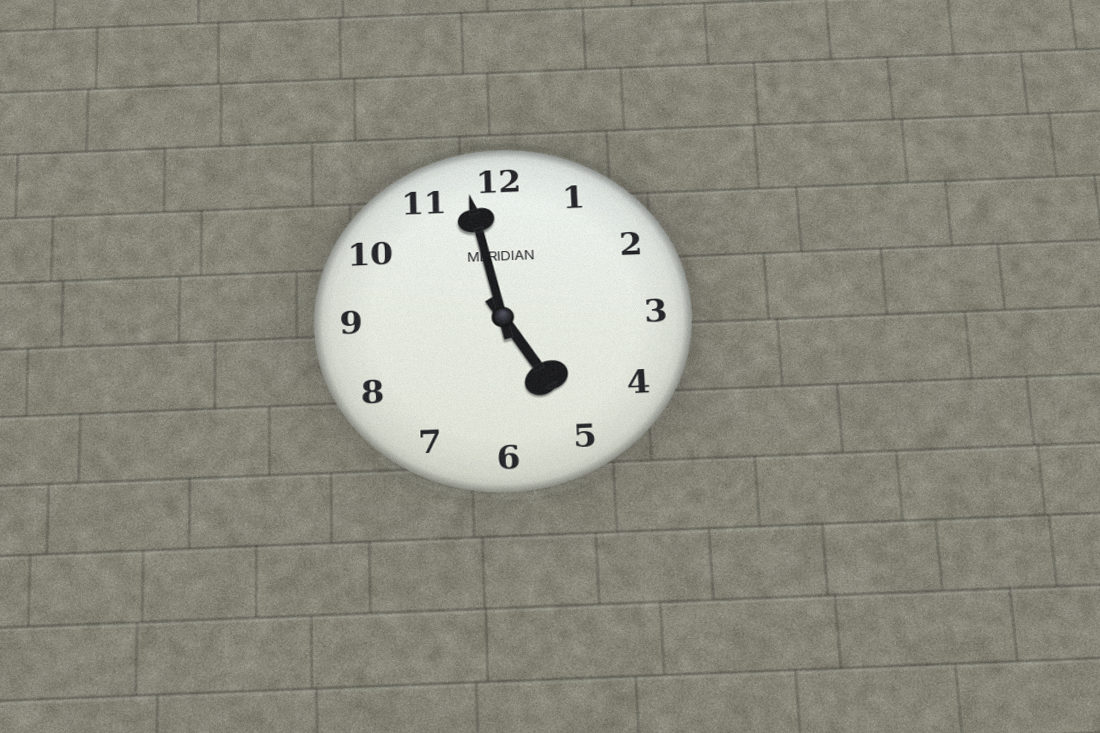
4 h 58 min
